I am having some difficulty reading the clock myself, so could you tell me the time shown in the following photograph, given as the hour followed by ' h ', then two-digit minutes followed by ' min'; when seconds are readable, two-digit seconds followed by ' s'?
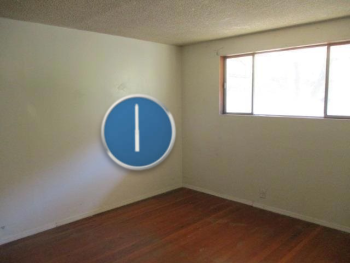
6 h 00 min
